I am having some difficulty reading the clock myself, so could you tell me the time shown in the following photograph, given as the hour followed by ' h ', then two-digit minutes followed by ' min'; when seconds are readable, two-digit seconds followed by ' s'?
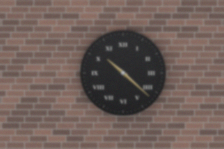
10 h 22 min
